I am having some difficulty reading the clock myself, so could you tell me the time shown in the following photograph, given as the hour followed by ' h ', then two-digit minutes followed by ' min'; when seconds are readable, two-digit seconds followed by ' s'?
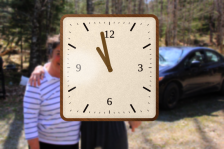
10 h 58 min
